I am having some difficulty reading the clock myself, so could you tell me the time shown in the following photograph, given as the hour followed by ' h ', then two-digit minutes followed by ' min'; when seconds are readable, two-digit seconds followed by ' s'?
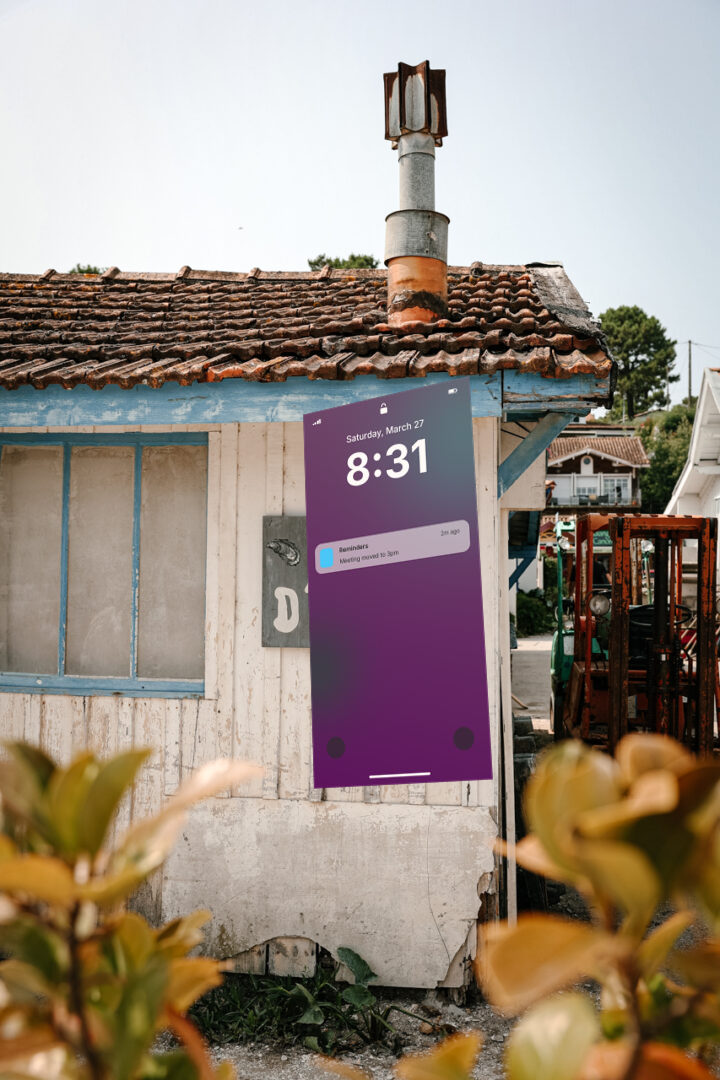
8 h 31 min
